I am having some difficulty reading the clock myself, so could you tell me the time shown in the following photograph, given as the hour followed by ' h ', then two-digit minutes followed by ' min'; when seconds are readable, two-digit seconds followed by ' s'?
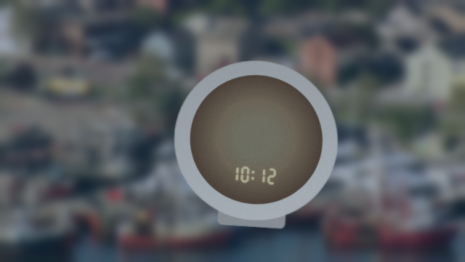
10 h 12 min
